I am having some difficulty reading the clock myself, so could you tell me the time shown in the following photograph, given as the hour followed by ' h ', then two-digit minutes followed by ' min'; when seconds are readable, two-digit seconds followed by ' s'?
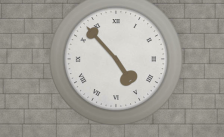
4 h 53 min
